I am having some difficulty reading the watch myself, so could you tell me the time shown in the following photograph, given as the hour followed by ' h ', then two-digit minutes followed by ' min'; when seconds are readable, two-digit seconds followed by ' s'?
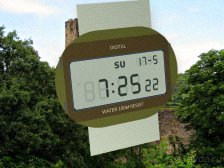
7 h 25 min 22 s
